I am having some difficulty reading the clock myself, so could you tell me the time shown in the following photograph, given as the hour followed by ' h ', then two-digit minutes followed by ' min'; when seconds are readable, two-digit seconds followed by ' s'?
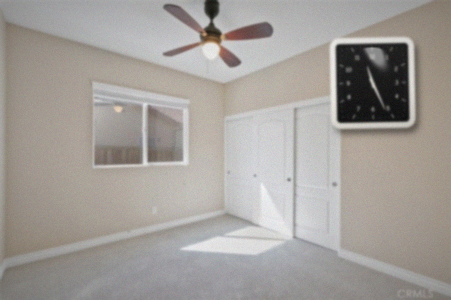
11 h 26 min
